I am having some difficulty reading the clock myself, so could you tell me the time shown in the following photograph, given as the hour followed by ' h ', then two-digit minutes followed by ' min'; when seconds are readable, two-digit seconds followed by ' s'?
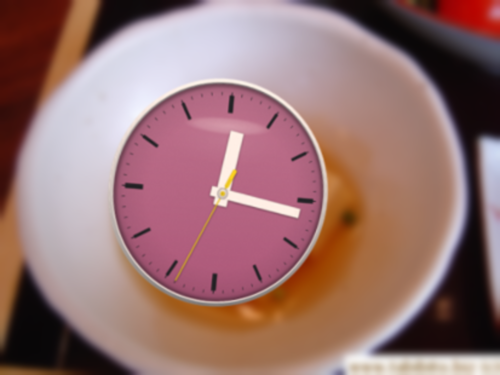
12 h 16 min 34 s
